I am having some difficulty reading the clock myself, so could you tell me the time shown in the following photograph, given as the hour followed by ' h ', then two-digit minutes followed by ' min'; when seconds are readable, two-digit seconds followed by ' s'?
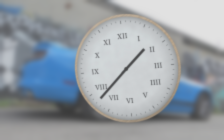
1 h 38 min
